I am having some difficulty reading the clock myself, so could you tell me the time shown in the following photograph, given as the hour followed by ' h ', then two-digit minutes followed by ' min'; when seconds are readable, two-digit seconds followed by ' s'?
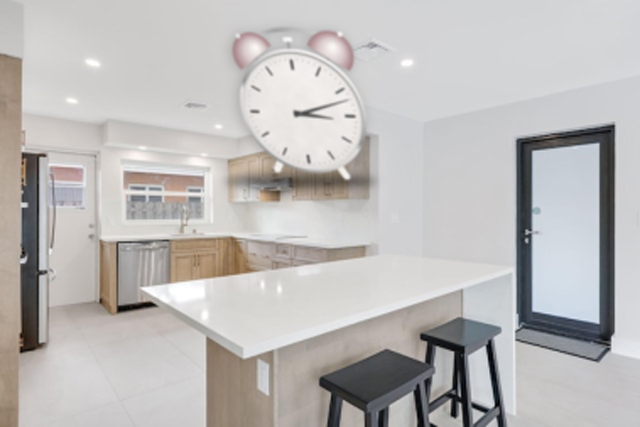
3 h 12 min
